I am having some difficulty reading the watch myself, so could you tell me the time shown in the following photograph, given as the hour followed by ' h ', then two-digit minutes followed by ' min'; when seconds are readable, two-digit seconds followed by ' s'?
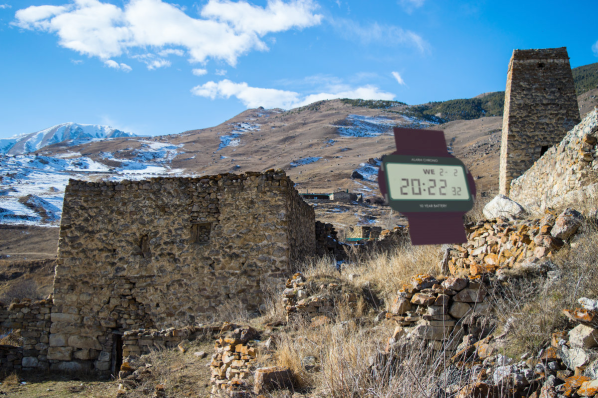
20 h 22 min
